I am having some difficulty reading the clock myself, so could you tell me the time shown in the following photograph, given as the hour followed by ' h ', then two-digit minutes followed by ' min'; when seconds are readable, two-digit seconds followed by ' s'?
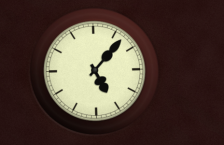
5 h 07 min
